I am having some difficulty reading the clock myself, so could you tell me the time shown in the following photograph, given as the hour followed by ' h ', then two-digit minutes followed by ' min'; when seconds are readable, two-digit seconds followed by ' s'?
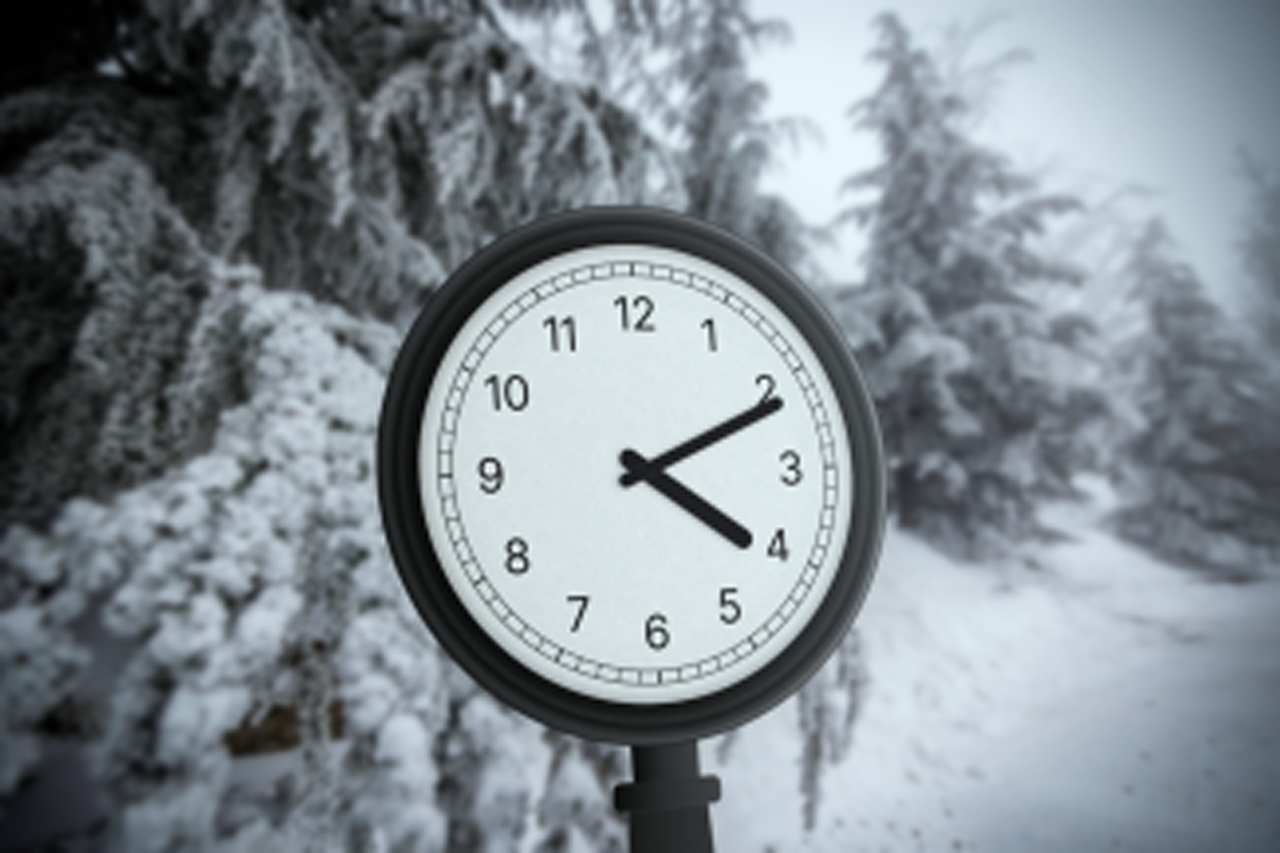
4 h 11 min
